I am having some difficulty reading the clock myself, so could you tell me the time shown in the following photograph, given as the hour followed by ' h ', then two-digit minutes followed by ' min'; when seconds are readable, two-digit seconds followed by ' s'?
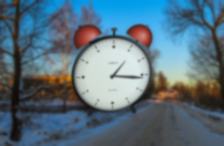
1 h 16 min
